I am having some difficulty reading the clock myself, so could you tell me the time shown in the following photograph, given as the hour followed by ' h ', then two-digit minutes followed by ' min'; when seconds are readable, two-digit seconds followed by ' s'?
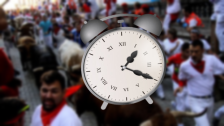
1 h 20 min
